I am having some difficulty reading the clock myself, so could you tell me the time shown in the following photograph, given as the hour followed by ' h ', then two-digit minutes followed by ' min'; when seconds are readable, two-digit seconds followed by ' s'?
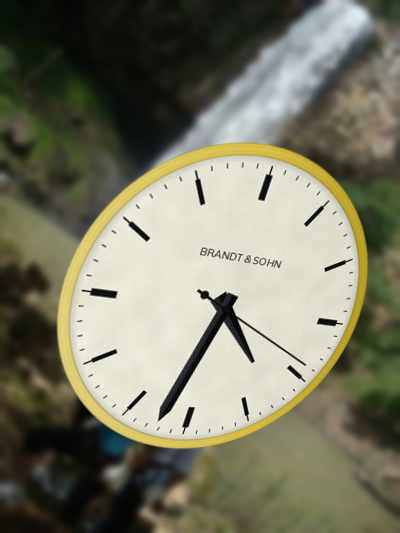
4 h 32 min 19 s
